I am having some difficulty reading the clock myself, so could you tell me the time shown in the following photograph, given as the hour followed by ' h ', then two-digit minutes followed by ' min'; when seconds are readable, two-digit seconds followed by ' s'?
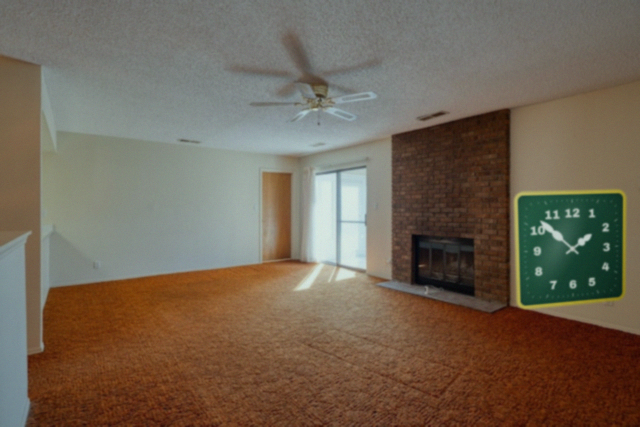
1 h 52 min
